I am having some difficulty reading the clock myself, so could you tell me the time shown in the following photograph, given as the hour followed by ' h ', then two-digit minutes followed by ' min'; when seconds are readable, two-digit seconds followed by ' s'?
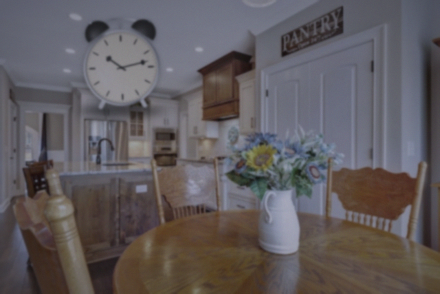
10 h 13 min
